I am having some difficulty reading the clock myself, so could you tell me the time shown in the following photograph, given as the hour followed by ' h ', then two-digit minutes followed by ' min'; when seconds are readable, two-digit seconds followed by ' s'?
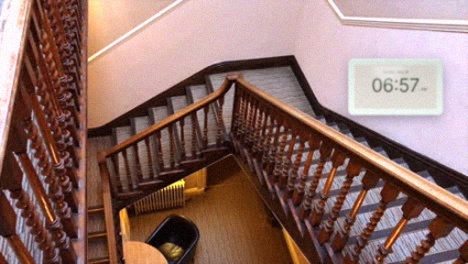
6 h 57 min
